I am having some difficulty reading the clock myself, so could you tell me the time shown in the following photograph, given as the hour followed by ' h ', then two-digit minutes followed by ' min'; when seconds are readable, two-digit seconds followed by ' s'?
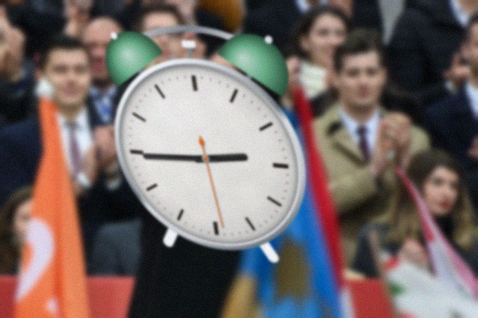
2 h 44 min 29 s
